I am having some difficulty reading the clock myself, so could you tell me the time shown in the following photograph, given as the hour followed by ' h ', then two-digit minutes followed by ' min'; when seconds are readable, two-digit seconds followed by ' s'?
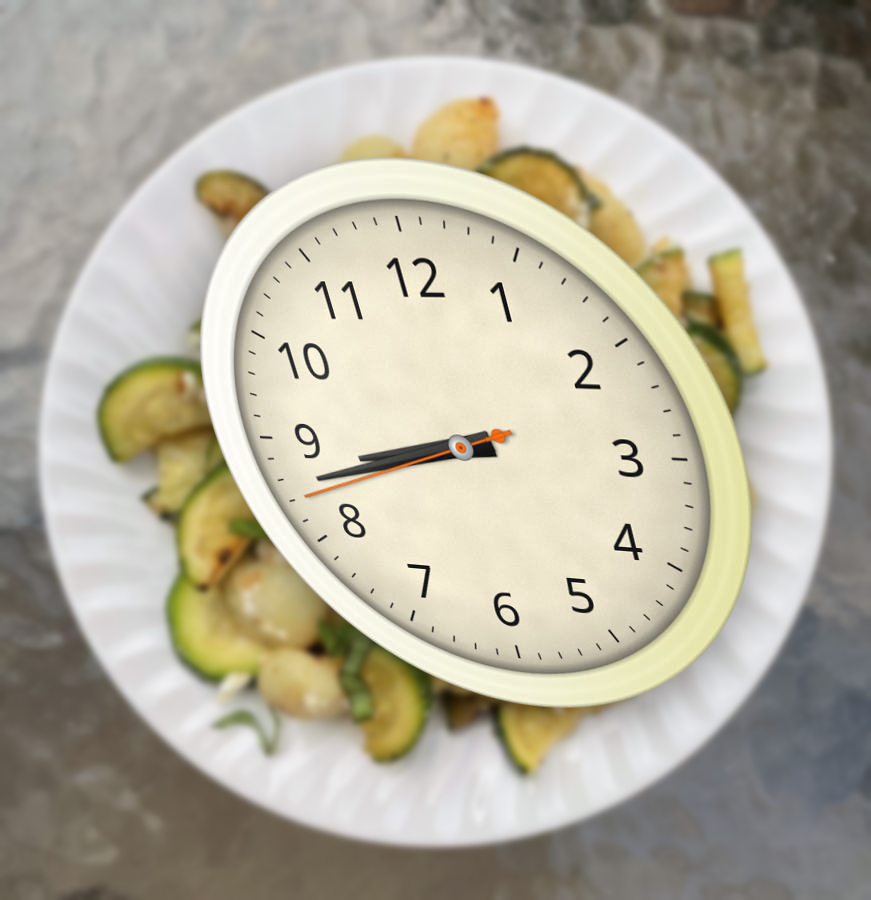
8 h 42 min 42 s
